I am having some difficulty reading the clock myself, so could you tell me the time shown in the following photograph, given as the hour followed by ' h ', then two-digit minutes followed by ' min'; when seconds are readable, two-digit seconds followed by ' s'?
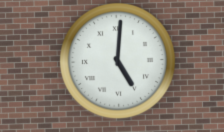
5 h 01 min
